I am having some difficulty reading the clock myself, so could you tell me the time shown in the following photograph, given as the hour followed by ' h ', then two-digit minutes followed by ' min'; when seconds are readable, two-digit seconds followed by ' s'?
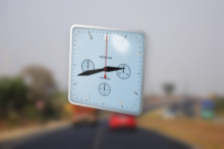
2 h 42 min
